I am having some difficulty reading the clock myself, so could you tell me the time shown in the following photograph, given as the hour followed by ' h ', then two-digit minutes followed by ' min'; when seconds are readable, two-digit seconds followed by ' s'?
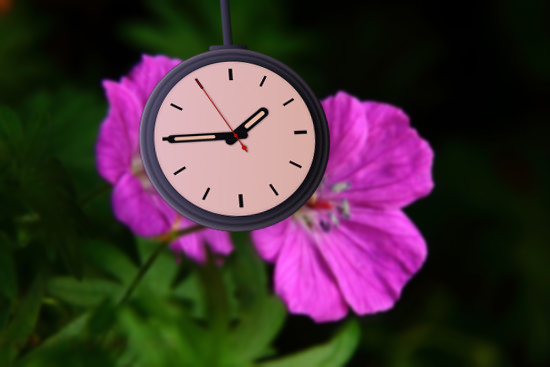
1 h 44 min 55 s
